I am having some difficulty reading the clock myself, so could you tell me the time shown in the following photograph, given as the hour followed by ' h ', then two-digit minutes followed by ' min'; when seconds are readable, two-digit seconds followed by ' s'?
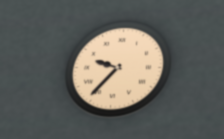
9 h 36 min
